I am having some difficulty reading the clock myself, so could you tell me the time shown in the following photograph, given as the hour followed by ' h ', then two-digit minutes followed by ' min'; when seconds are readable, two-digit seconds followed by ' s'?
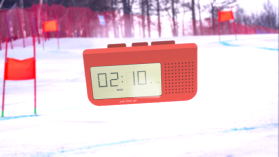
2 h 10 min
